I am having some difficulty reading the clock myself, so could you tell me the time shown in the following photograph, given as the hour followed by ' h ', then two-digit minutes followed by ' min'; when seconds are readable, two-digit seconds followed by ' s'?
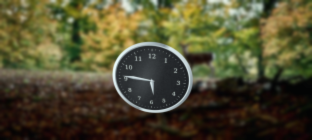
5 h 46 min
